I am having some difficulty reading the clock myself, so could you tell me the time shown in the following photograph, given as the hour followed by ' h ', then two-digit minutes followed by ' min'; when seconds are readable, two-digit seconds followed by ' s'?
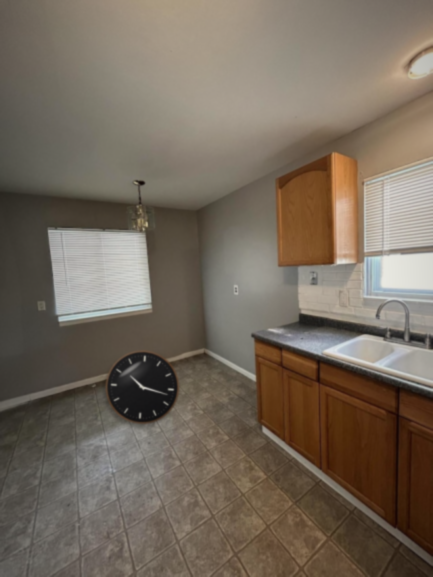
10 h 17 min
